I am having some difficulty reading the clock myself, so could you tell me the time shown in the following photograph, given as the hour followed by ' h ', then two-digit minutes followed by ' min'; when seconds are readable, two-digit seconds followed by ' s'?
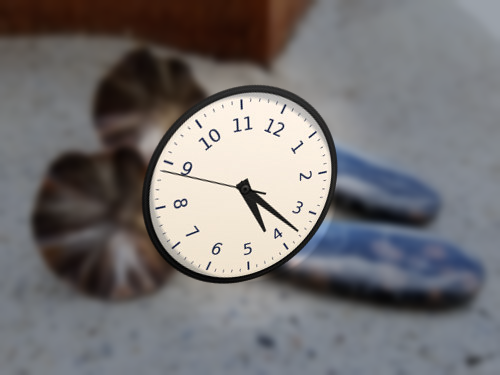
4 h 17 min 44 s
